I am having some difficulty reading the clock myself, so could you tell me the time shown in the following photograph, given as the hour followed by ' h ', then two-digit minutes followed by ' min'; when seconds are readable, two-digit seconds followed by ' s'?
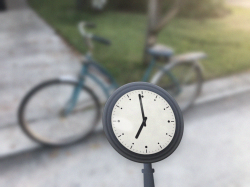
6 h 59 min
